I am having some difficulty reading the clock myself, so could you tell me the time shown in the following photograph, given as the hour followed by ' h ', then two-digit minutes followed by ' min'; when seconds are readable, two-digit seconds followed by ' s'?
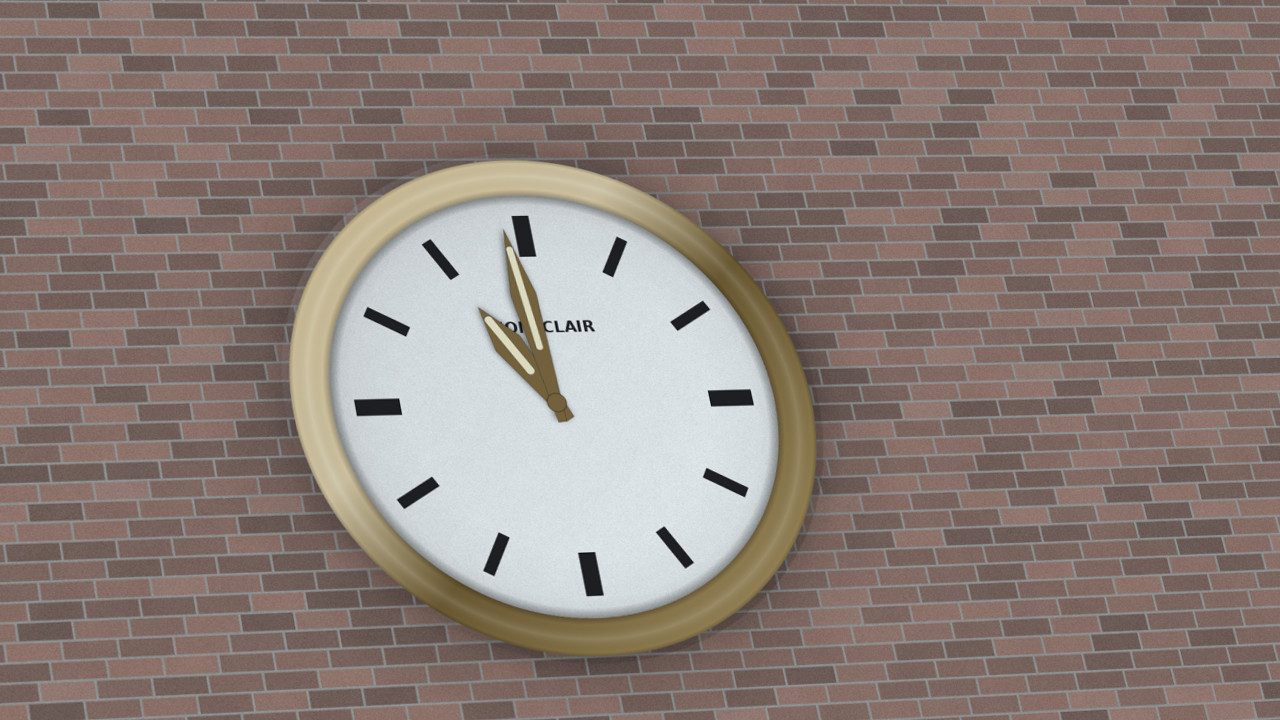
10 h 59 min
